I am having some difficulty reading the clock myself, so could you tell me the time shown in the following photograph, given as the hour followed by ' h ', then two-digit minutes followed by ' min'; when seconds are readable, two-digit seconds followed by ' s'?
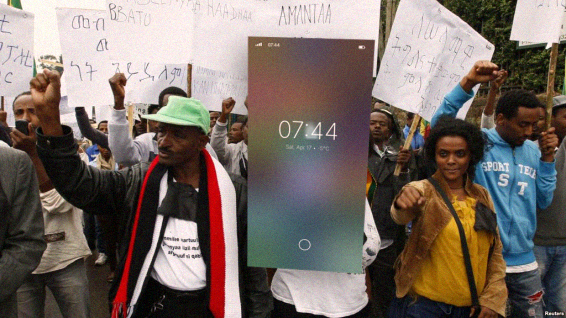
7 h 44 min
